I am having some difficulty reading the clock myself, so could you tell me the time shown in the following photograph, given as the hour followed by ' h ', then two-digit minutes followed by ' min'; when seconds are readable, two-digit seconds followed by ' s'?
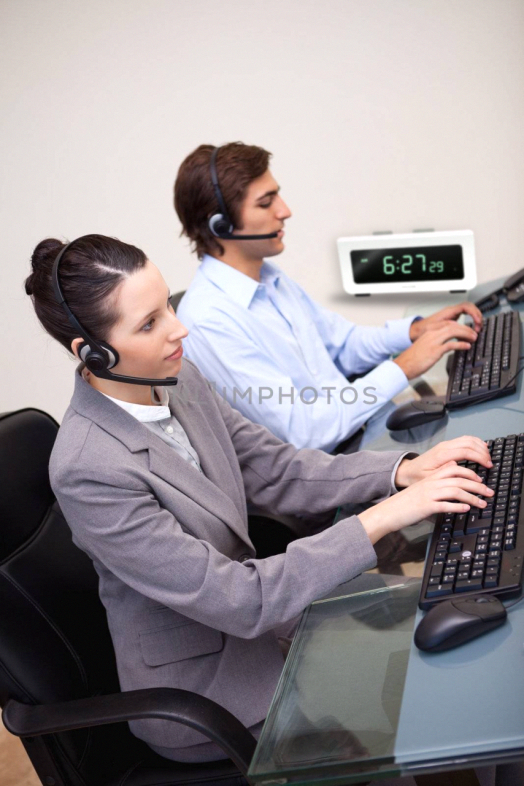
6 h 27 min
